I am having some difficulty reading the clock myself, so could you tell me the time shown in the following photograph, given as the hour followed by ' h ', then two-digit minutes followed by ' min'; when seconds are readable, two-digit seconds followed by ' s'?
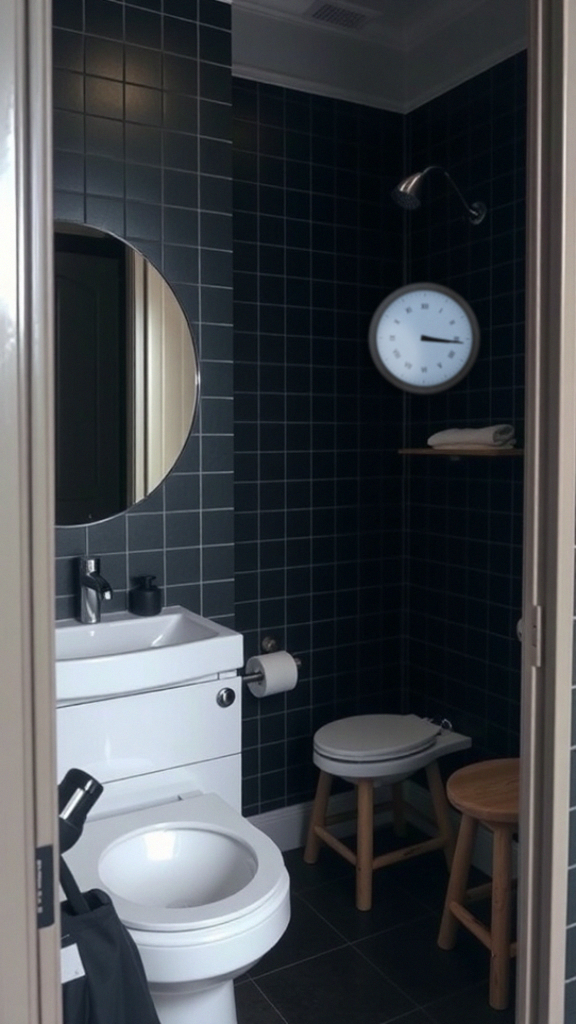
3 h 16 min
